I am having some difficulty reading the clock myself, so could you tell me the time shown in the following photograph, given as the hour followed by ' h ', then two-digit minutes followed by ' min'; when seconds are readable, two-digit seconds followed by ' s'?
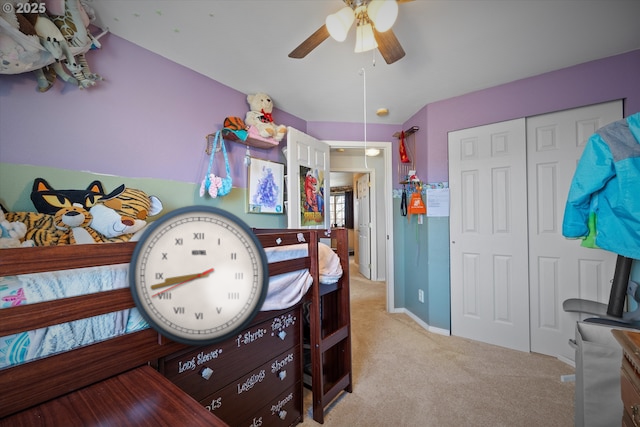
8 h 42 min 41 s
